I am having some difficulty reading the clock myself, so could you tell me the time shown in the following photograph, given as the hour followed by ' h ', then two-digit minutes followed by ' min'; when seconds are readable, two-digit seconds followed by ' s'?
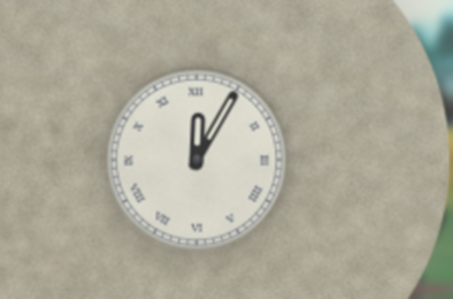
12 h 05 min
